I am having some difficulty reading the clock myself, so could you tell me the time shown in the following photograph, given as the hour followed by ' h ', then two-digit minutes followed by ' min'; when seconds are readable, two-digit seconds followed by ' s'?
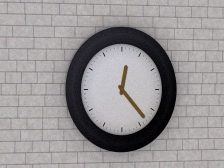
12 h 23 min
